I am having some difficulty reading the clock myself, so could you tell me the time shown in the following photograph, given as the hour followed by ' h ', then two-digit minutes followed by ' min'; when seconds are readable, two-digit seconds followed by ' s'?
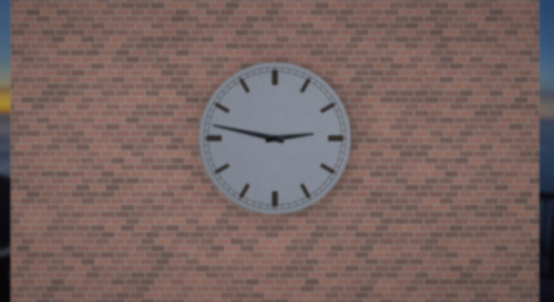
2 h 47 min
